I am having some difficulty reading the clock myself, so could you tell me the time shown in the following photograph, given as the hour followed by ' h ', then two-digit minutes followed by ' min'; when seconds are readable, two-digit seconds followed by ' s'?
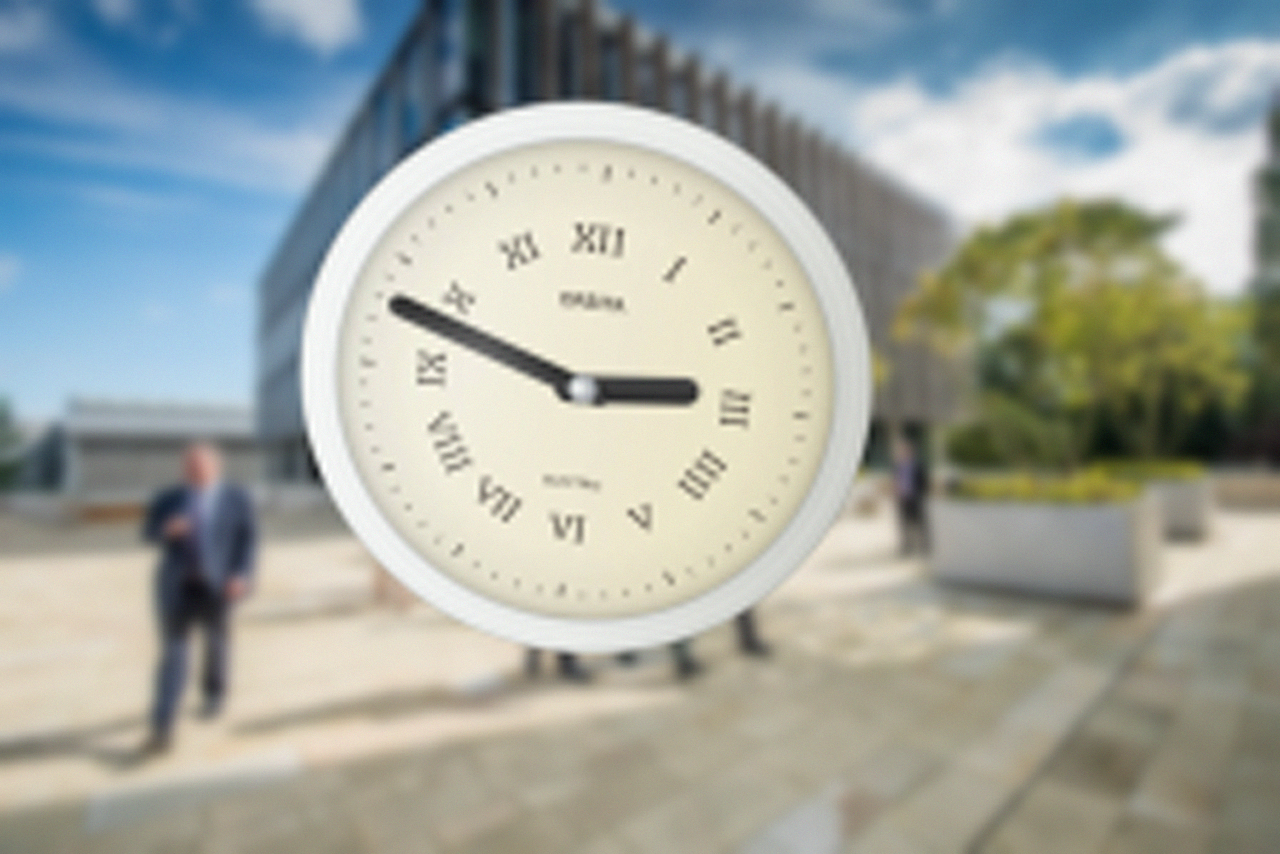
2 h 48 min
